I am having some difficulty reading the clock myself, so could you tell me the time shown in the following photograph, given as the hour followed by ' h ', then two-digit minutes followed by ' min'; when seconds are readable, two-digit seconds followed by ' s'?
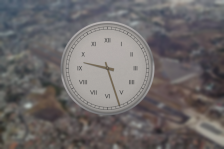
9 h 27 min
